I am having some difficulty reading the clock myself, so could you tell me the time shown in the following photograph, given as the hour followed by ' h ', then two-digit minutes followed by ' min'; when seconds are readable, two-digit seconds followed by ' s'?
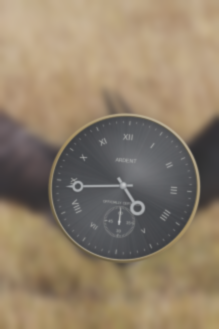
4 h 44 min
